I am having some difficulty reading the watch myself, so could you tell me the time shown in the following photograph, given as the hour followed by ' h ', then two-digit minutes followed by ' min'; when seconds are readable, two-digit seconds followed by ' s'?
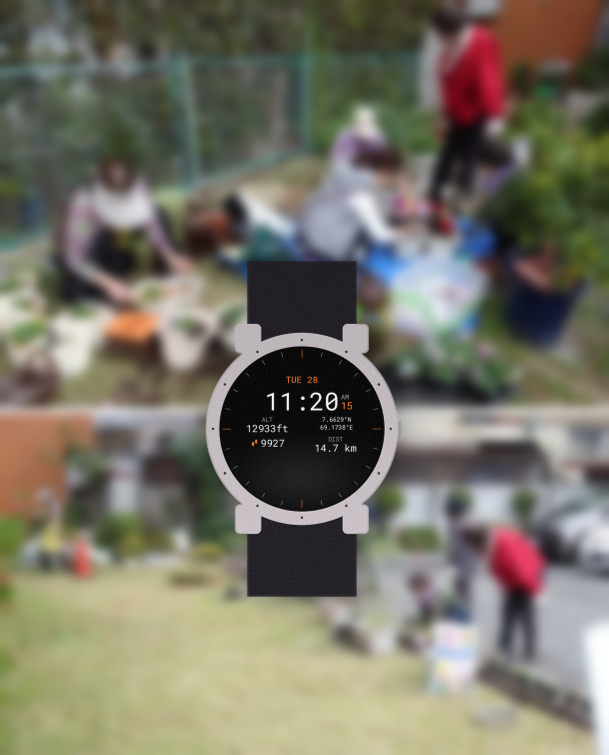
11 h 20 min 15 s
